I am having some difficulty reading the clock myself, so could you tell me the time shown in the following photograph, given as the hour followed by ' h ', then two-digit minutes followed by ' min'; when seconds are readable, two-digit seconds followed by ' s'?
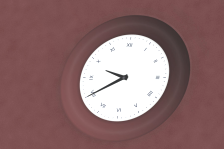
9 h 40 min
